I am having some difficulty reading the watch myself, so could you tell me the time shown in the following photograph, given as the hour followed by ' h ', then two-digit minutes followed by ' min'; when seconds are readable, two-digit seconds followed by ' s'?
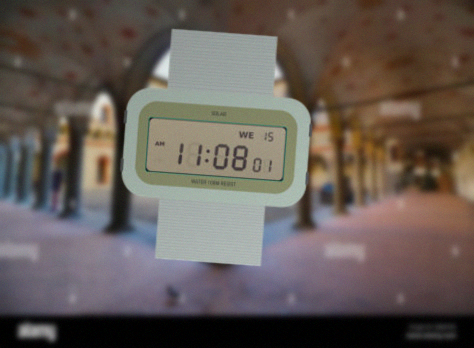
11 h 08 min 01 s
